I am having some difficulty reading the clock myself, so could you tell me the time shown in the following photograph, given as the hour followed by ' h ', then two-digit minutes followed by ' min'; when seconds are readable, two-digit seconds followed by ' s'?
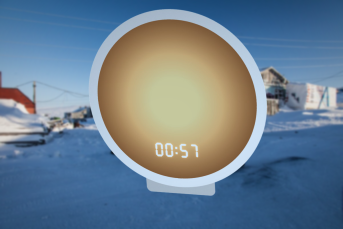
0 h 57 min
